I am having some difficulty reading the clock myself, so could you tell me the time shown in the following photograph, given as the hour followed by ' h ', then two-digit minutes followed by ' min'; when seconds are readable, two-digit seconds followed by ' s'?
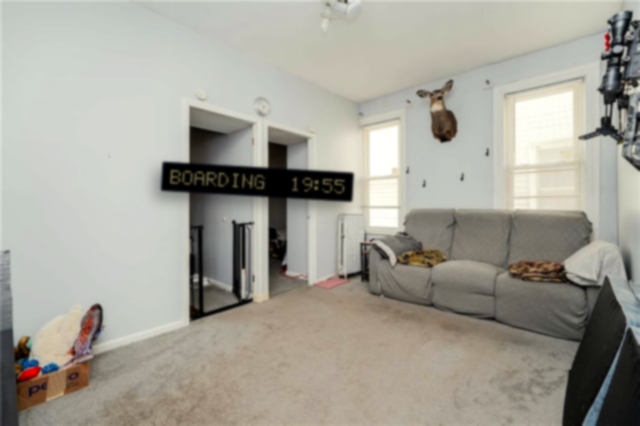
19 h 55 min
